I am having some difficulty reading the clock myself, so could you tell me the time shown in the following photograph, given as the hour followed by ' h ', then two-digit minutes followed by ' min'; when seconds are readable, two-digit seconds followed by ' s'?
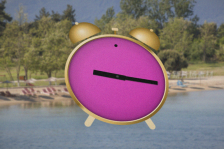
9 h 16 min
